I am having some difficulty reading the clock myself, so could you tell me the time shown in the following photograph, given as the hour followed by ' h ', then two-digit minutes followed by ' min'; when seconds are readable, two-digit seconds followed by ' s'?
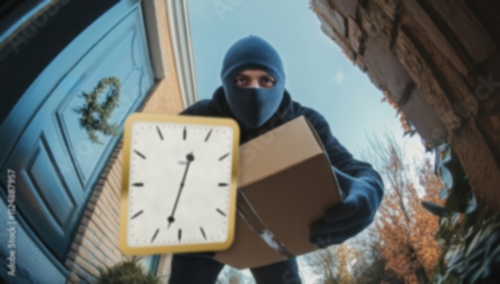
12 h 33 min
